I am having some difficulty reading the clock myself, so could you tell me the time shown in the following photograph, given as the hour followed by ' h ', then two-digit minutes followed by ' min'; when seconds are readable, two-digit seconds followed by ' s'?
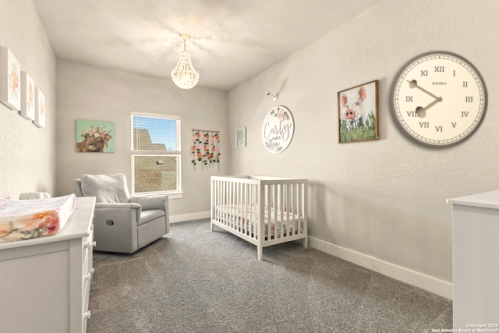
7 h 50 min
